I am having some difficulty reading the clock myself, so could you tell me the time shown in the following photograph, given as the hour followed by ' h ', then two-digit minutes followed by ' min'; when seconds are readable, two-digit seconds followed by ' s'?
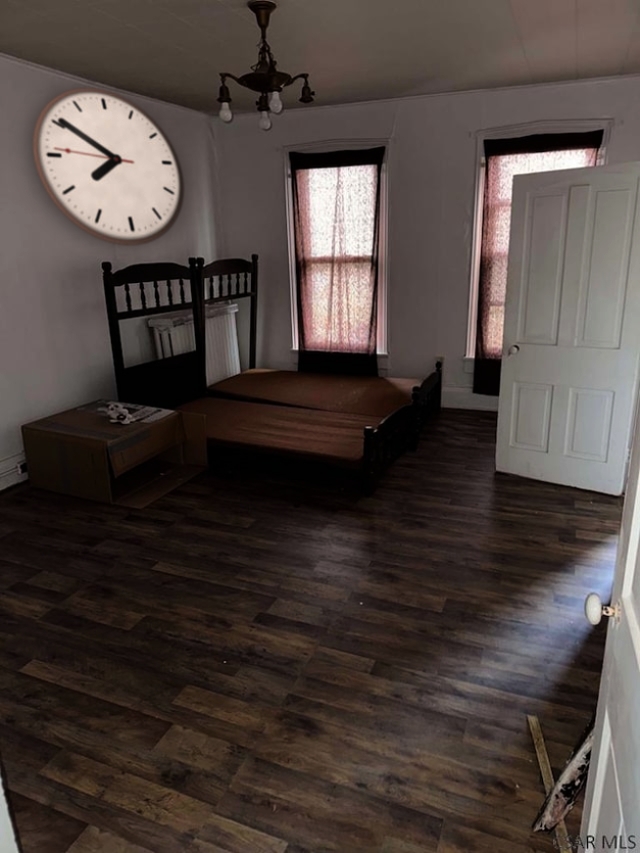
7 h 50 min 46 s
